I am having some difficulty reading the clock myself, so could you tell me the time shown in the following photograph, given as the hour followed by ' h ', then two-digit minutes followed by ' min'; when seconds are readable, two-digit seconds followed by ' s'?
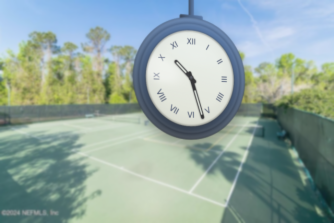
10 h 27 min
